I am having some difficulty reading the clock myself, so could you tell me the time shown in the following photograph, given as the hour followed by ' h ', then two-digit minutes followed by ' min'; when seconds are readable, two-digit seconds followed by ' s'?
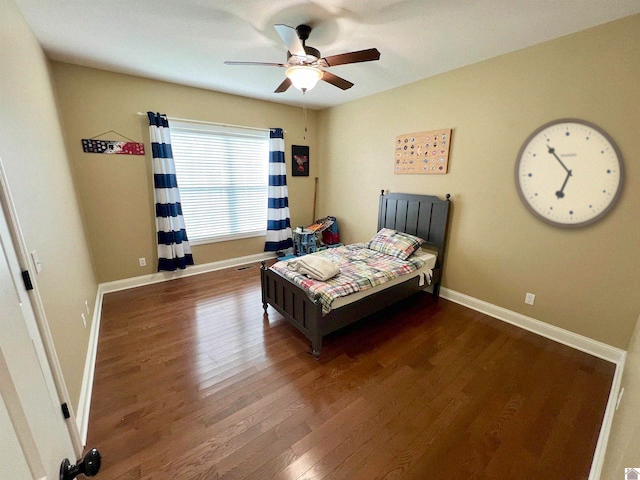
6 h 54 min
